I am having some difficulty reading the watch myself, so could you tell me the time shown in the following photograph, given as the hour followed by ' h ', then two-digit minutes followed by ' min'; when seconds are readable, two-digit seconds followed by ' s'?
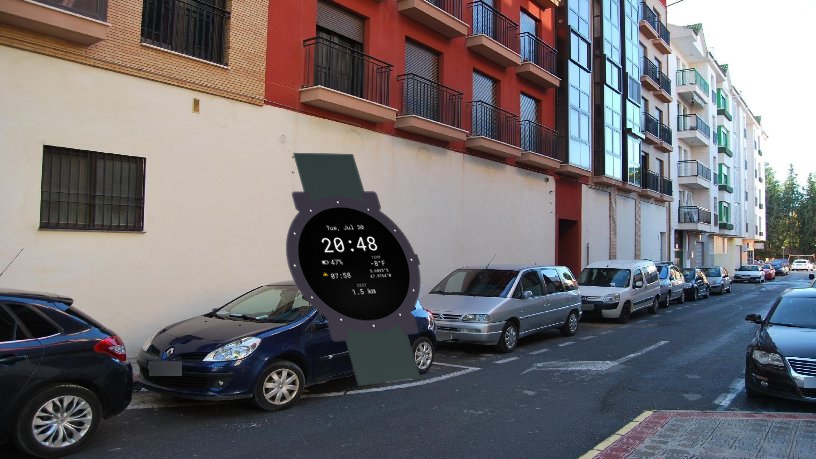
20 h 48 min
